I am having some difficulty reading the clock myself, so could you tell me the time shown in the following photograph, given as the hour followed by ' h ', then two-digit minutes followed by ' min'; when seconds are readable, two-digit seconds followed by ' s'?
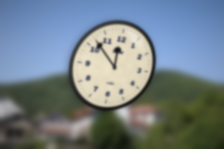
11 h 52 min
